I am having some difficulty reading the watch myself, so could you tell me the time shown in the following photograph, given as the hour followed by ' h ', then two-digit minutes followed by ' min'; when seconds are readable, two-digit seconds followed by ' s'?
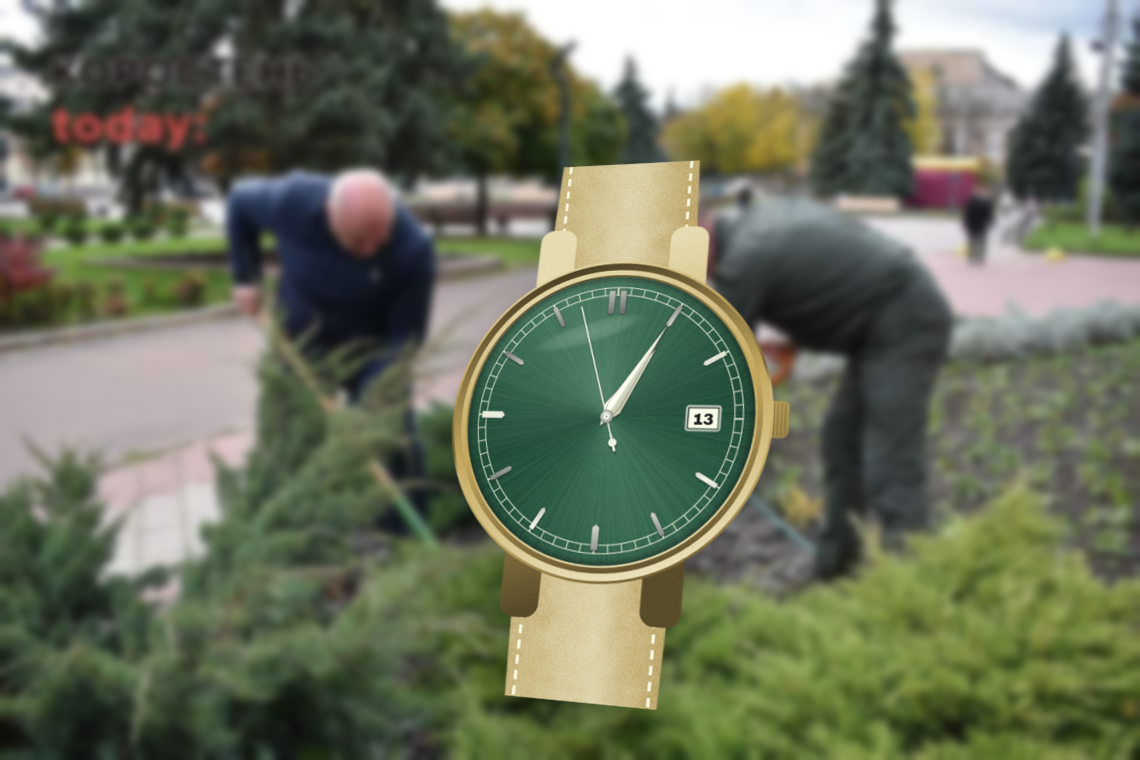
1 h 04 min 57 s
